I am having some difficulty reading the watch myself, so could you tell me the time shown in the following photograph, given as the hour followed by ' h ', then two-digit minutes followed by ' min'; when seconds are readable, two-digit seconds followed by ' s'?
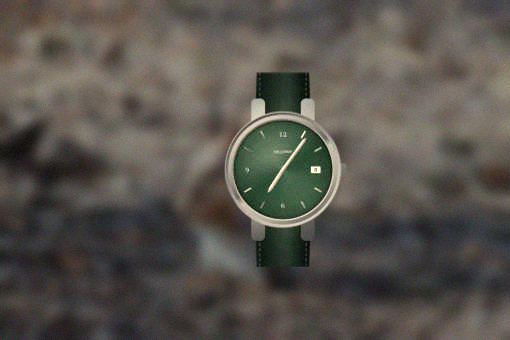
7 h 06 min
